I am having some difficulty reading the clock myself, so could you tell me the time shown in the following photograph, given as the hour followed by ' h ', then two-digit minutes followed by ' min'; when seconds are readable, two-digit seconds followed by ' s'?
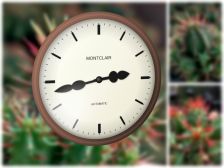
2 h 43 min
